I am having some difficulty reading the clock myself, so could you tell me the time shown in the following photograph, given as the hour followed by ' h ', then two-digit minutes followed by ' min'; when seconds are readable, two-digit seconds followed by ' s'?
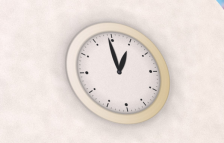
12 h 59 min
